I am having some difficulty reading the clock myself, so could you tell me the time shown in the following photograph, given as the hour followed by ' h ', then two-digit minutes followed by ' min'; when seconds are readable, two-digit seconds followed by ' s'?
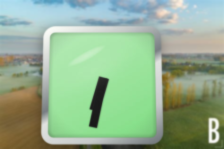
6 h 32 min
